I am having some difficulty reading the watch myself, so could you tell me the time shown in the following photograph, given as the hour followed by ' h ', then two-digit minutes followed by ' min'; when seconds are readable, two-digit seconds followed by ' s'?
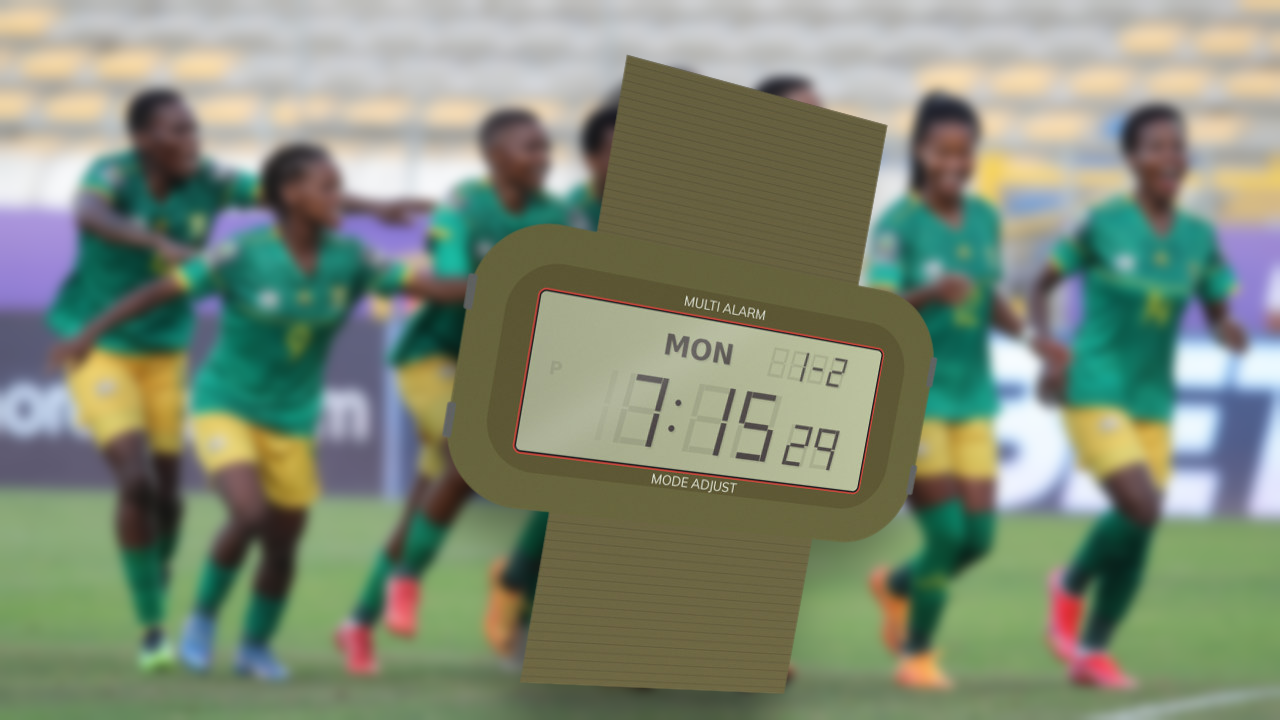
7 h 15 min 29 s
